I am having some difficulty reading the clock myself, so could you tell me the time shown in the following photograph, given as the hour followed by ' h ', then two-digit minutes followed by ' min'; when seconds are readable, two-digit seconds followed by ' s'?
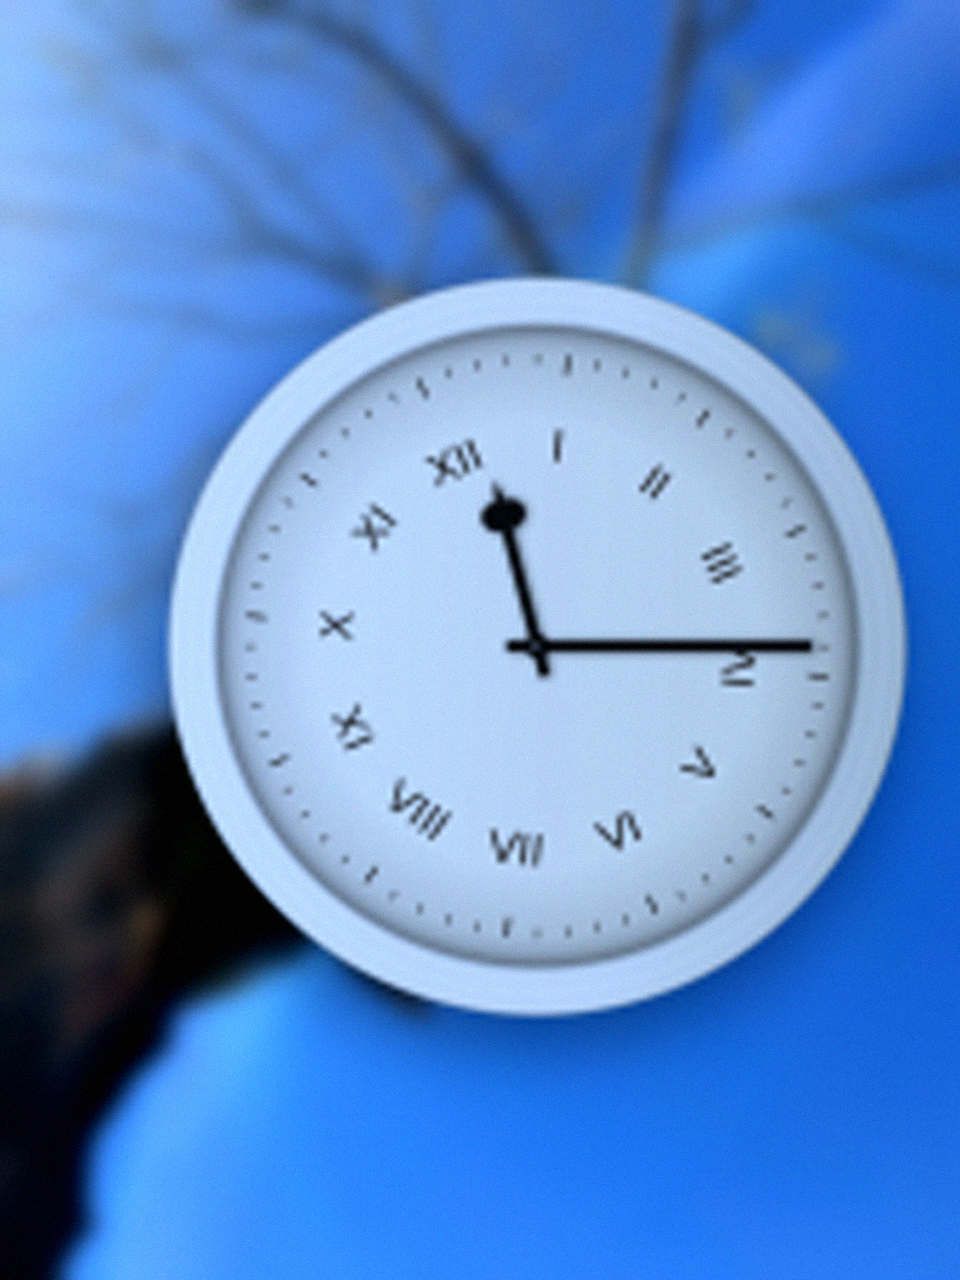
12 h 19 min
